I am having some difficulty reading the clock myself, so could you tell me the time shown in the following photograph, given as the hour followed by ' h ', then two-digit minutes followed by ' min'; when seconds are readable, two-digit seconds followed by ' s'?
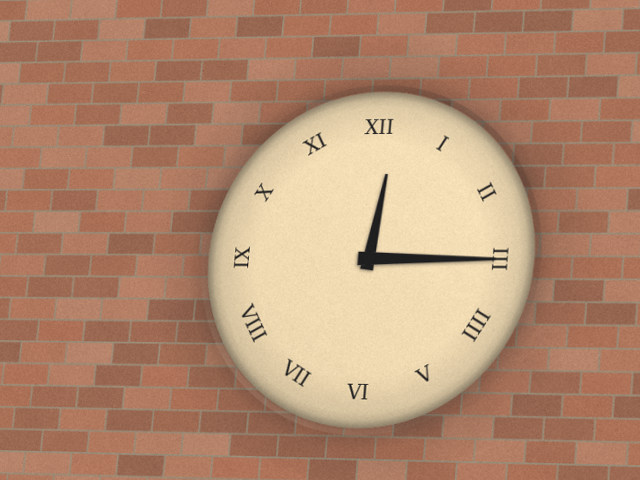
12 h 15 min
